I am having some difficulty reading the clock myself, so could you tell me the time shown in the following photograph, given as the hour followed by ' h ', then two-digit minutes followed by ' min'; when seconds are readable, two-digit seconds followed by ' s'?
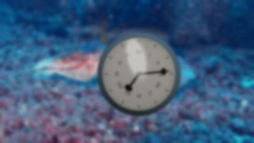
7 h 14 min
